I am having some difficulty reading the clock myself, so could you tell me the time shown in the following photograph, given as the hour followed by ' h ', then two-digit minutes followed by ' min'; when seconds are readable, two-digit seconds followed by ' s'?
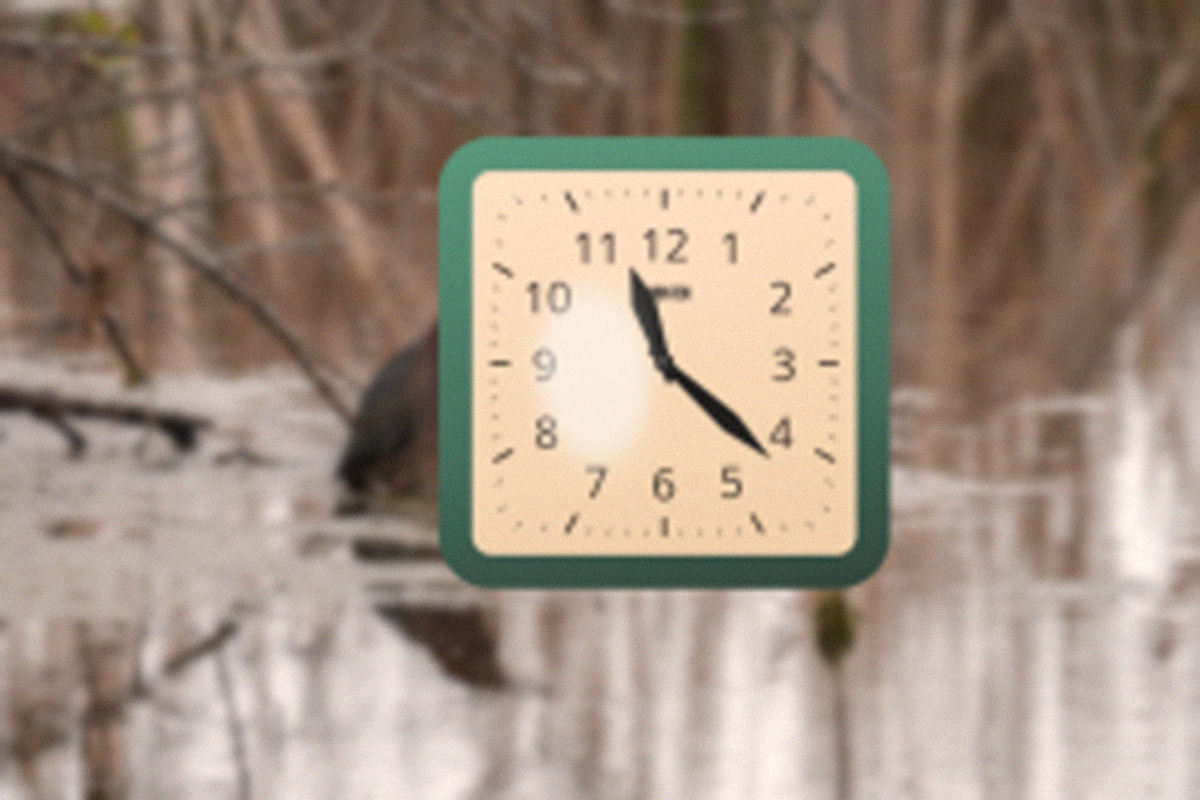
11 h 22 min
